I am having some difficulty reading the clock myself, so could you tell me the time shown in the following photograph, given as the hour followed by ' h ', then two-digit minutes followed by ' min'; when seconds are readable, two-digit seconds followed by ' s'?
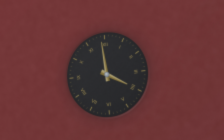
3 h 59 min
